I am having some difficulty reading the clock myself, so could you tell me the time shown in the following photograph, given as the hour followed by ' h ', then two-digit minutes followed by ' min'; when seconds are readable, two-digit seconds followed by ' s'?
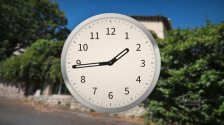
1 h 44 min
